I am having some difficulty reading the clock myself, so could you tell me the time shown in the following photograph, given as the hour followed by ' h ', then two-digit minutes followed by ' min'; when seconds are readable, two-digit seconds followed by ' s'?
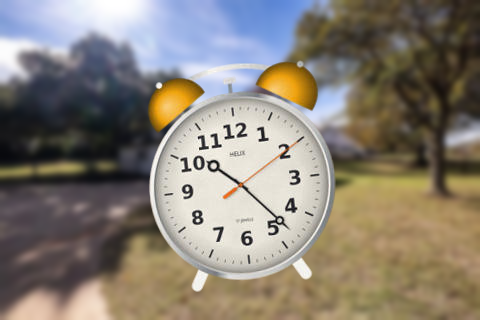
10 h 23 min 10 s
